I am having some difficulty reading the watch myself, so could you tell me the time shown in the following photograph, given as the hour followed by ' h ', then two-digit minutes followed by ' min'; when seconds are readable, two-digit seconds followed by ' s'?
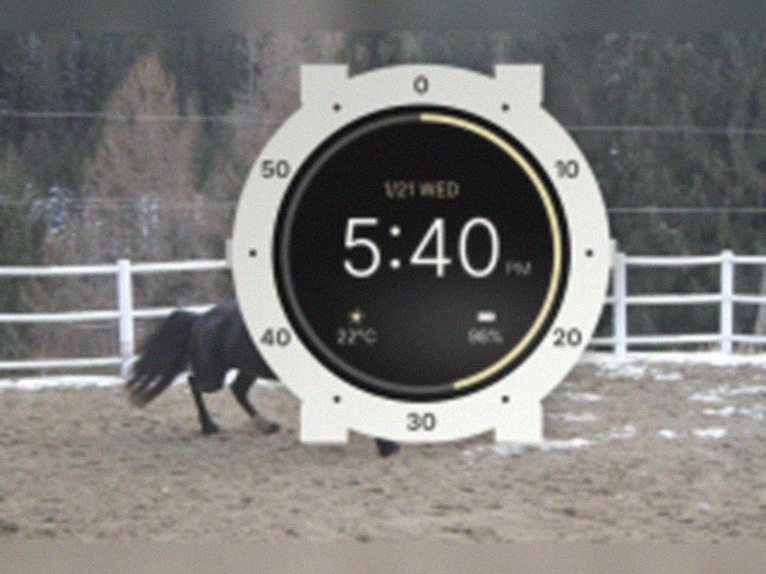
5 h 40 min
